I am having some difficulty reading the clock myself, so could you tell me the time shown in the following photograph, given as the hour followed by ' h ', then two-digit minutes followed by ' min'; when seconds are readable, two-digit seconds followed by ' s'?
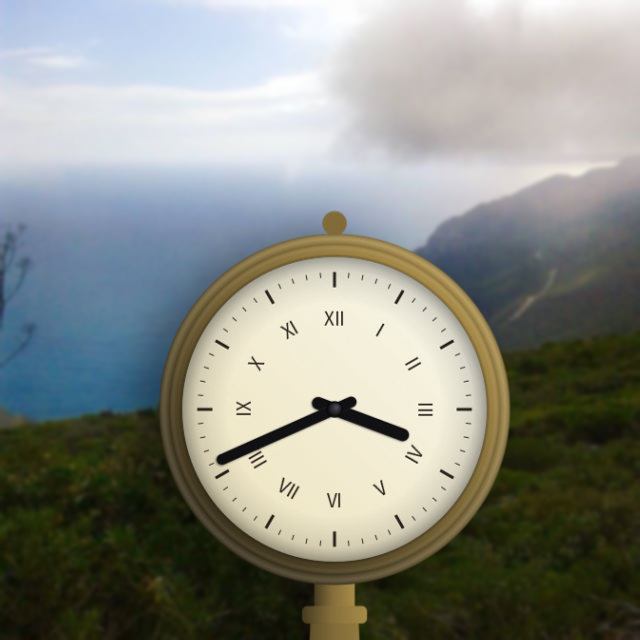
3 h 41 min
